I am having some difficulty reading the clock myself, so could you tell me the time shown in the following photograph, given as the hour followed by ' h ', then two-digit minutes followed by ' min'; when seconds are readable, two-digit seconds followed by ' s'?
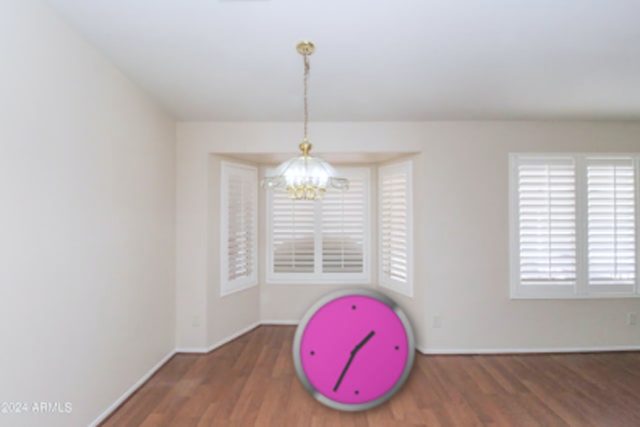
1 h 35 min
